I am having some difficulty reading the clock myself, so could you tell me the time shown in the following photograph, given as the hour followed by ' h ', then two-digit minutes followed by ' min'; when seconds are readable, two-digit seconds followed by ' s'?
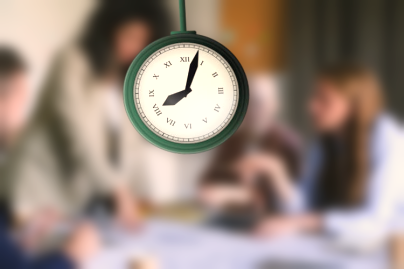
8 h 03 min
